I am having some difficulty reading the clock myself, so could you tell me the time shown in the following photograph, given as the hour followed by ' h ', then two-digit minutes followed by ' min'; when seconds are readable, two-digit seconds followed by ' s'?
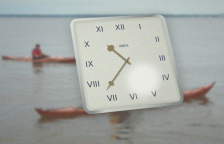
10 h 37 min
